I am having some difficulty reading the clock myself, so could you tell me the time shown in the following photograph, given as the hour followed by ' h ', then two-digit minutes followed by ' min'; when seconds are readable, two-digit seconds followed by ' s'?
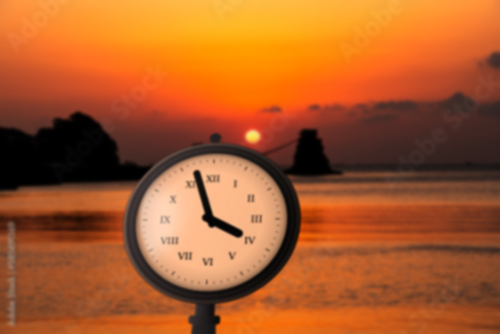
3 h 57 min
